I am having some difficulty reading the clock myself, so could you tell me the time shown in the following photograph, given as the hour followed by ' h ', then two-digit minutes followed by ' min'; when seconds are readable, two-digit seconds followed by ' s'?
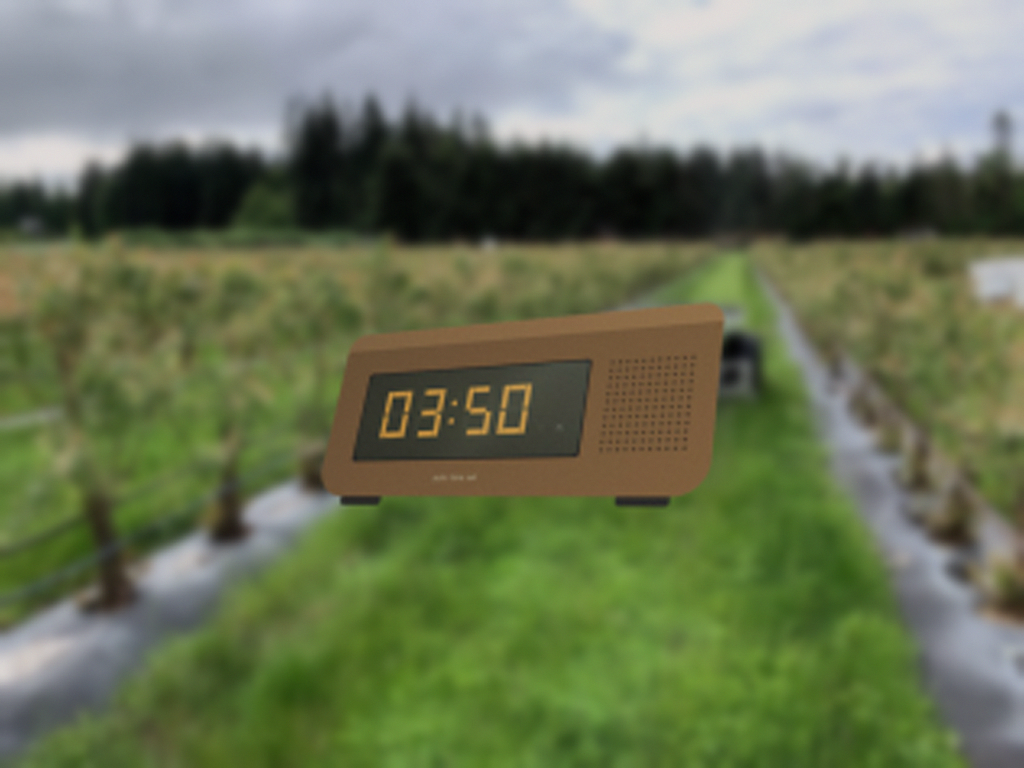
3 h 50 min
